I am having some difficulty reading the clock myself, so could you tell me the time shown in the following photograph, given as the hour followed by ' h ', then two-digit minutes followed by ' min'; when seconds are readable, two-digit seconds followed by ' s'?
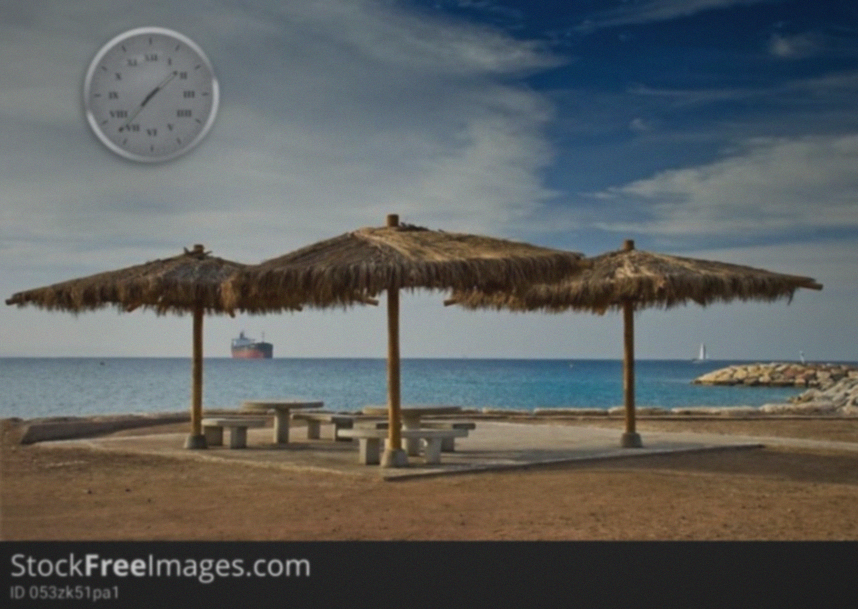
1 h 37 min
